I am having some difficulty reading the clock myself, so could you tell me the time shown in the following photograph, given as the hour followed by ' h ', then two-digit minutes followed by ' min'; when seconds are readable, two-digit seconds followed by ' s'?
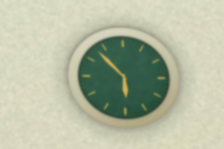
5 h 53 min
